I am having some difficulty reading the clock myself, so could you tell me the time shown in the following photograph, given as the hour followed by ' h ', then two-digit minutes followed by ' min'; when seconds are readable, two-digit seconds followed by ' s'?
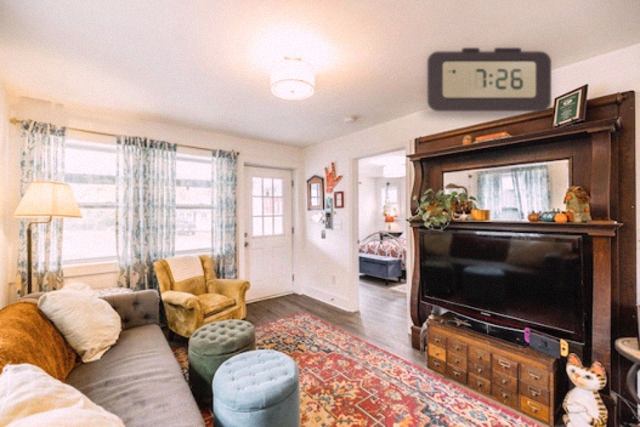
7 h 26 min
